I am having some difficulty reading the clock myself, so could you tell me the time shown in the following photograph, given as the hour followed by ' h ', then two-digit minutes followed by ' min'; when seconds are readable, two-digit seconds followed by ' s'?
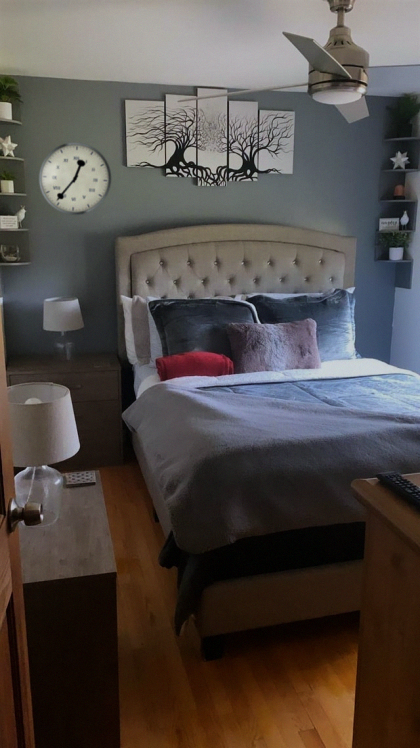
12 h 36 min
